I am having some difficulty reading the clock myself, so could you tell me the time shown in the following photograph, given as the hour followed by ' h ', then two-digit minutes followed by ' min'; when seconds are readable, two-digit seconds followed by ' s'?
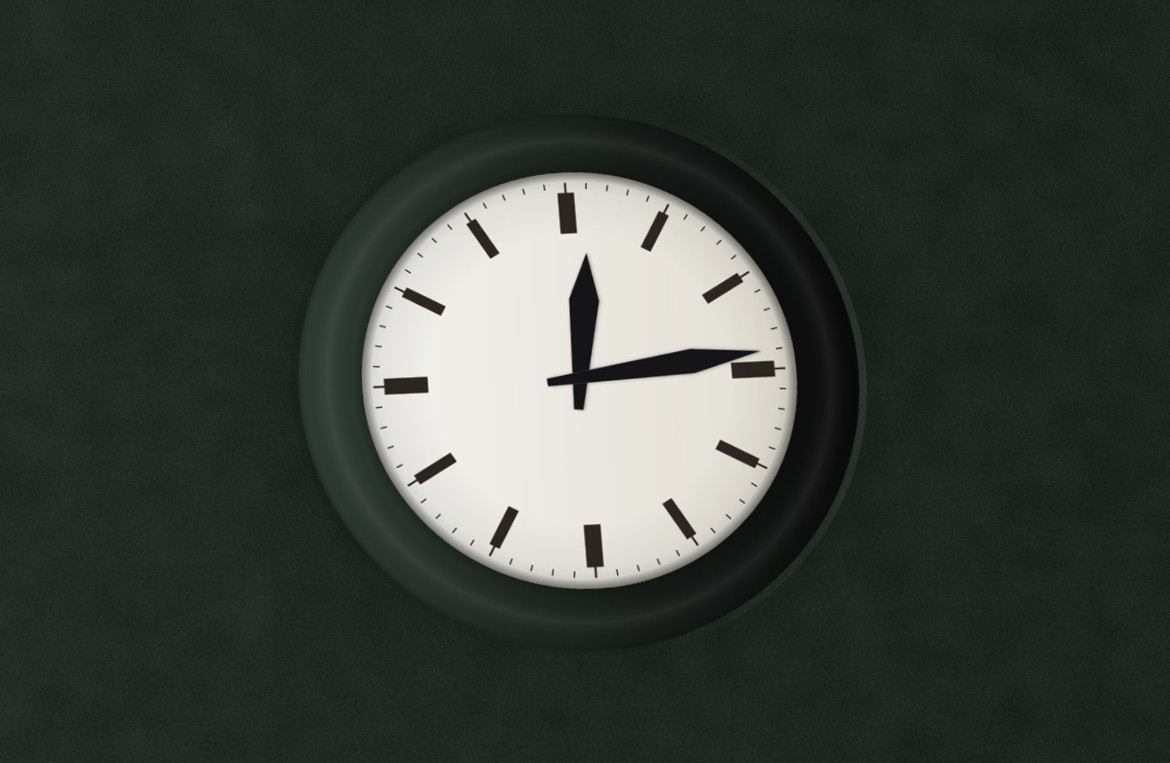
12 h 14 min
